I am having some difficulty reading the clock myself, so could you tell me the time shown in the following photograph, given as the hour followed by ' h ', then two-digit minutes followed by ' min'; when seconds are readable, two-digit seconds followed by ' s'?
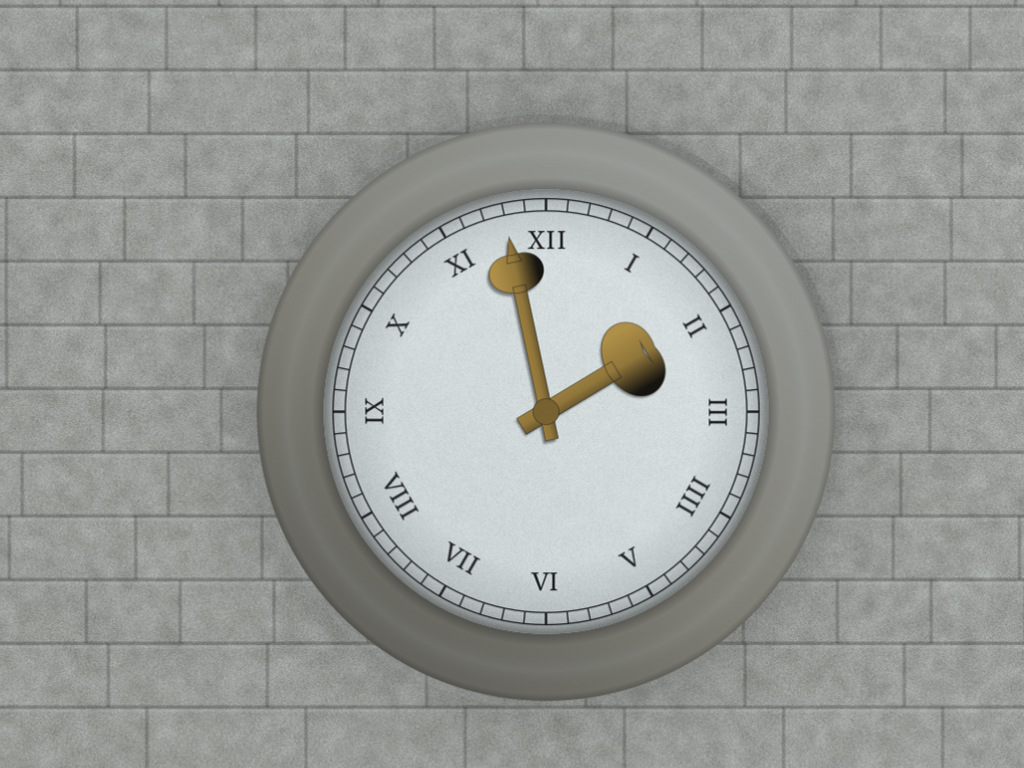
1 h 58 min
